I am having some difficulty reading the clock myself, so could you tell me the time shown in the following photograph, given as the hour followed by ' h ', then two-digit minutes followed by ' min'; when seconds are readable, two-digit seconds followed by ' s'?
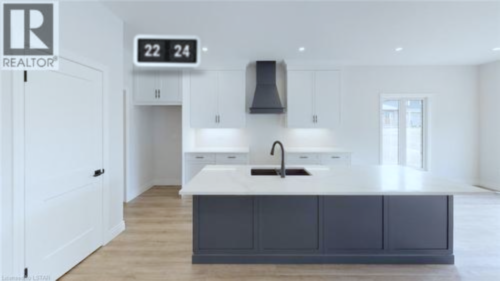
22 h 24 min
